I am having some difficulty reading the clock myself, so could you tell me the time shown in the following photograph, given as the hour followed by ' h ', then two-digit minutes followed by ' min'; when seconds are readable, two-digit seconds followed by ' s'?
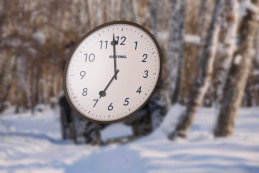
6 h 58 min
